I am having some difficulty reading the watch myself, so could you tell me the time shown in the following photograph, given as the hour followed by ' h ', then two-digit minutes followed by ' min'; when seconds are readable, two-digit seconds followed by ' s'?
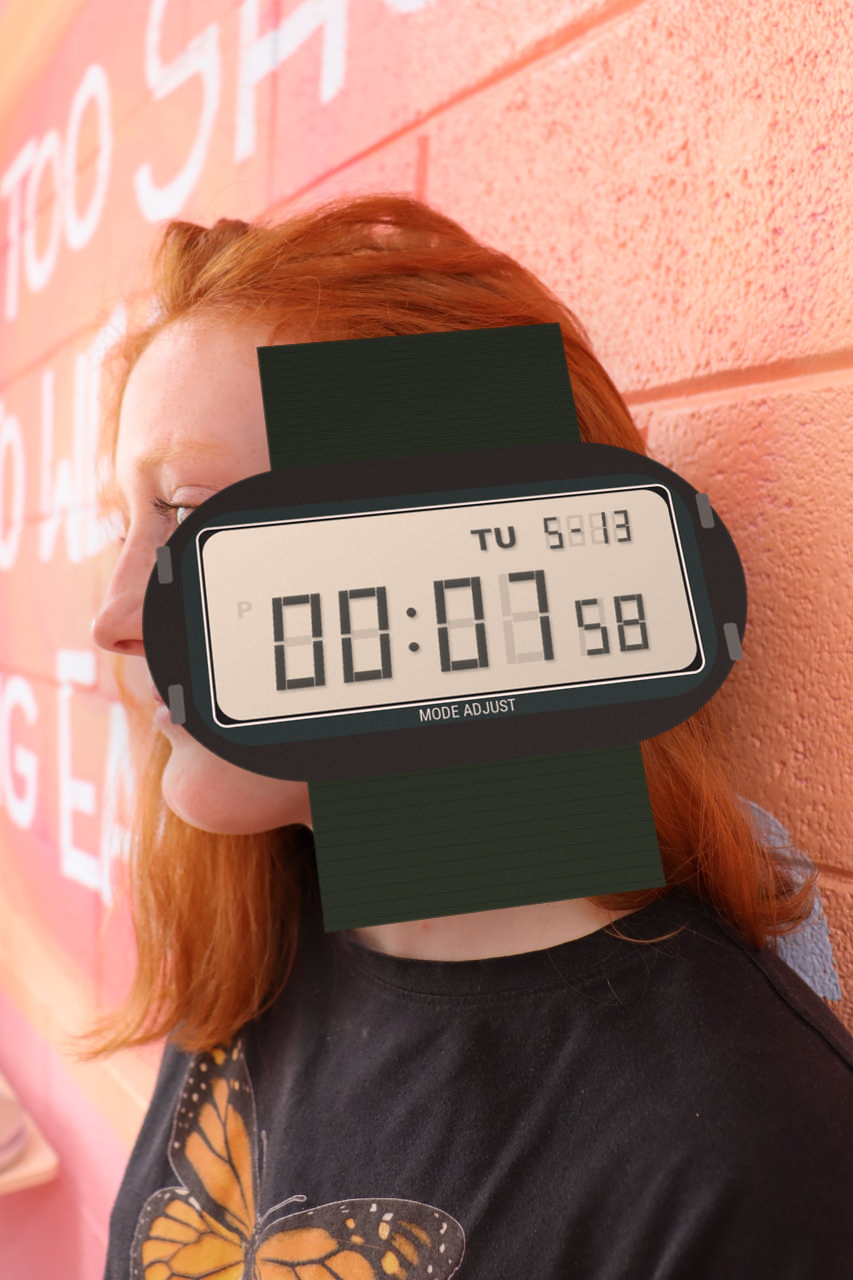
0 h 07 min 58 s
